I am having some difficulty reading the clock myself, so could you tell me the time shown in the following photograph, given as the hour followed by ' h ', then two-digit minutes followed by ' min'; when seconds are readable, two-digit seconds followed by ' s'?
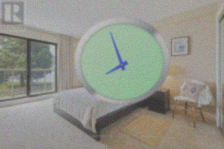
7 h 57 min
